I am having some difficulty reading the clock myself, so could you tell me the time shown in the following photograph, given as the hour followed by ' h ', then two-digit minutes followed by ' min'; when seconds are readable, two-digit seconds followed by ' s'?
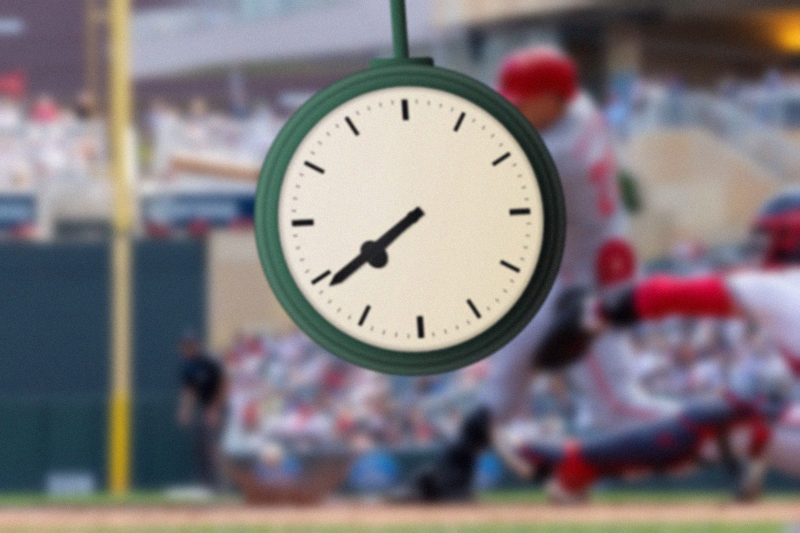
7 h 39 min
